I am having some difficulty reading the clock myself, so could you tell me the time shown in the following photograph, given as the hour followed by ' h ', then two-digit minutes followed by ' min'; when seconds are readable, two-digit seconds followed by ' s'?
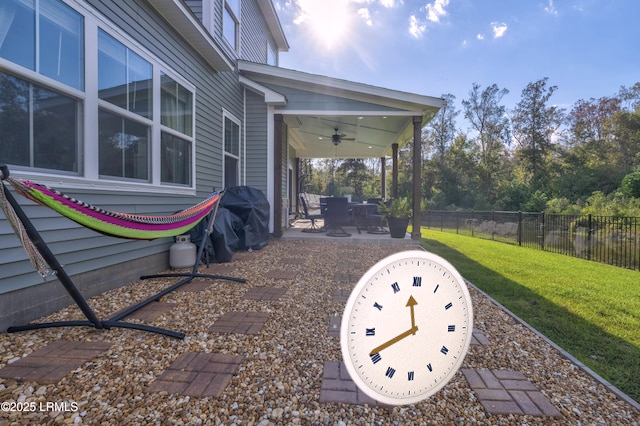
11 h 41 min
